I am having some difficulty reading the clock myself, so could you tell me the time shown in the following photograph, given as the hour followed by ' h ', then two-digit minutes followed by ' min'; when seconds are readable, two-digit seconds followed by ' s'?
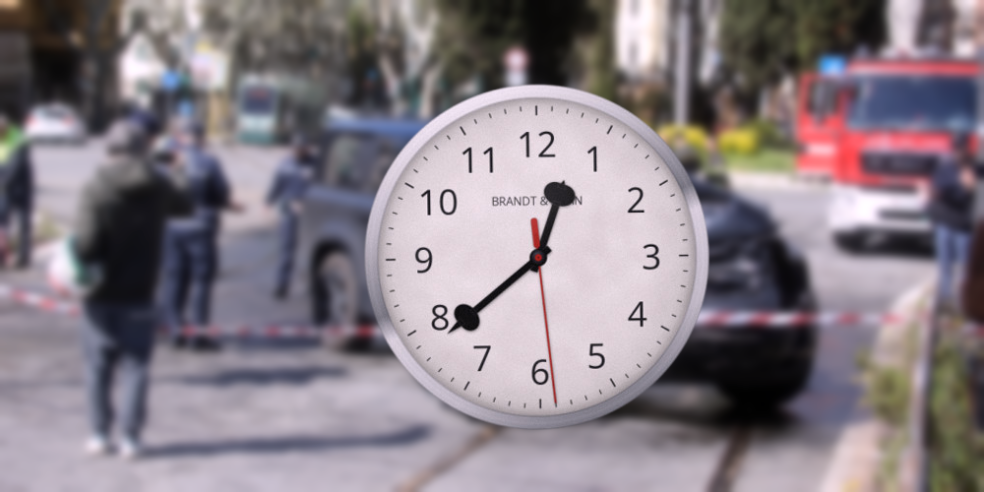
12 h 38 min 29 s
